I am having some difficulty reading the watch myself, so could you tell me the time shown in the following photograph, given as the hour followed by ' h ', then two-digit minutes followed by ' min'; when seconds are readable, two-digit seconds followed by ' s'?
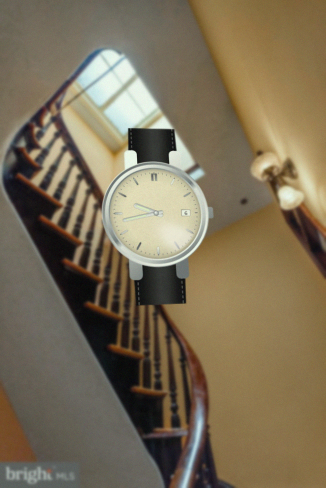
9 h 43 min
